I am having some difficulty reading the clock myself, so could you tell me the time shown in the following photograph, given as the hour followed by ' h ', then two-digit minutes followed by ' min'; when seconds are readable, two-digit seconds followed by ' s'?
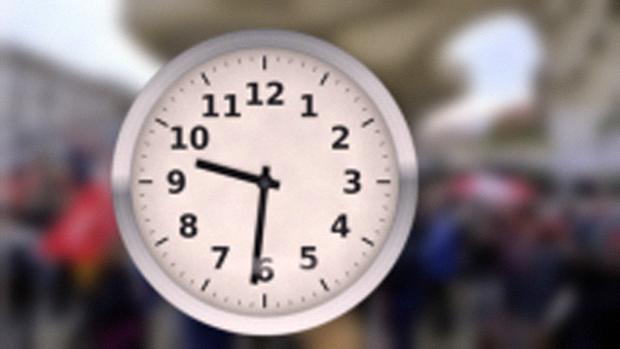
9 h 31 min
